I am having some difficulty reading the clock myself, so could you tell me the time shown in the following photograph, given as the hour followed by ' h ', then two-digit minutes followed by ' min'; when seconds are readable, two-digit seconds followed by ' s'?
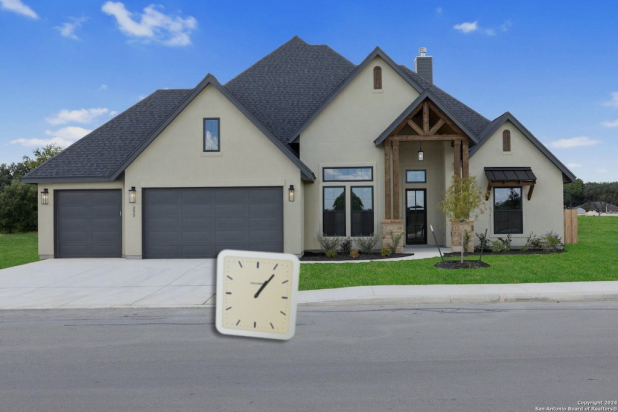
1 h 06 min
